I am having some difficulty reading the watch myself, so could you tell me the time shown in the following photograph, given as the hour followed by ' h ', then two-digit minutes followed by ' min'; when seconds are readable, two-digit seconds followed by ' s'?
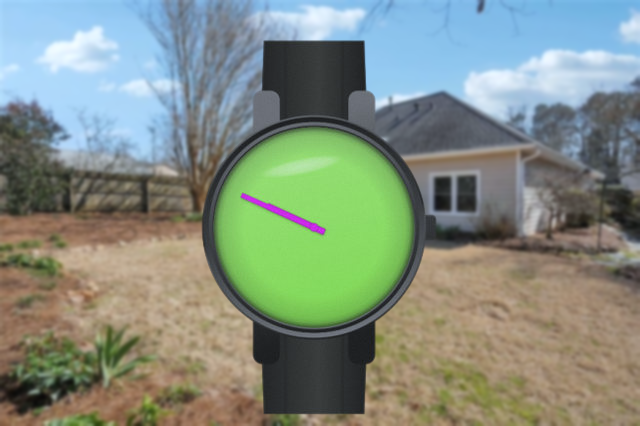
9 h 49 min
